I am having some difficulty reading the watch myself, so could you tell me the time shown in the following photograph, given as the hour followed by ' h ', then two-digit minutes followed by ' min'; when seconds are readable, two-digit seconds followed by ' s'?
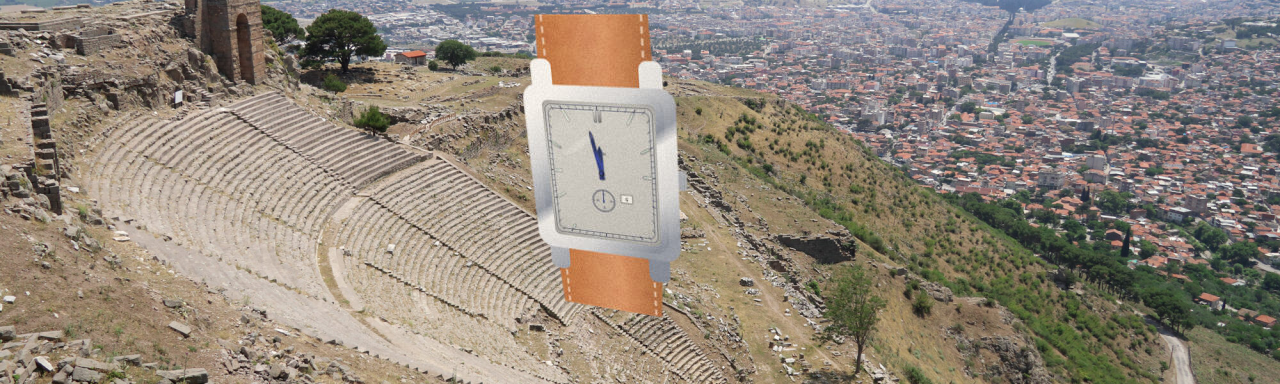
11 h 58 min
